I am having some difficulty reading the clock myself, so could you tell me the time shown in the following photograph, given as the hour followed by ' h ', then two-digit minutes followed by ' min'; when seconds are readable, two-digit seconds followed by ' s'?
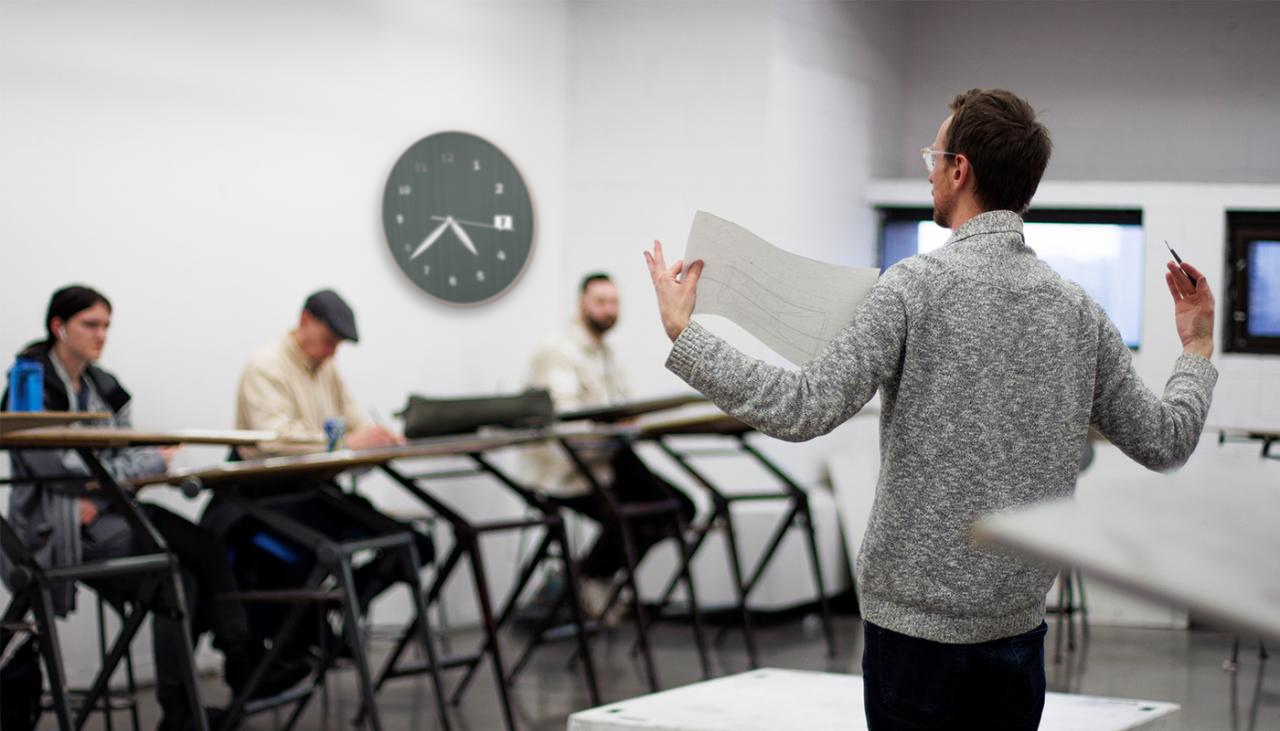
4 h 38 min 16 s
